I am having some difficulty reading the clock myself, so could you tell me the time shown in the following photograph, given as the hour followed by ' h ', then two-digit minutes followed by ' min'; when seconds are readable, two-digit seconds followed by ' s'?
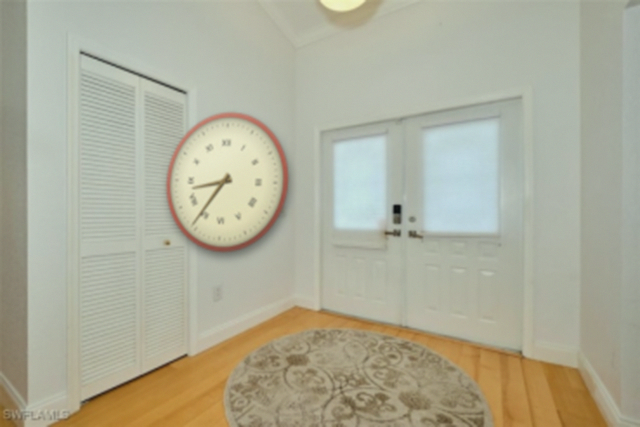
8 h 36 min
